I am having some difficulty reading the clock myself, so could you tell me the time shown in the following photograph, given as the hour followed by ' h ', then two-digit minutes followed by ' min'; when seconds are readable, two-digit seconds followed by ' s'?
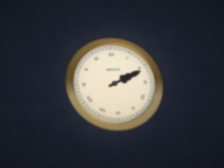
2 h 11 min
